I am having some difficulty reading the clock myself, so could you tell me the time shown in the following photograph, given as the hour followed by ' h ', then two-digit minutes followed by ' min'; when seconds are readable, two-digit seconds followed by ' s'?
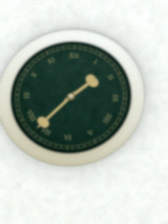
1 h 37 min
